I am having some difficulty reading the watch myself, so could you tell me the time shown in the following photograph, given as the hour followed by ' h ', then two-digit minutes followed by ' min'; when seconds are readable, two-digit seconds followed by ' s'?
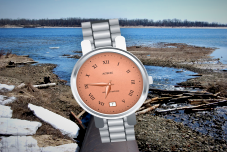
6 h 46 min
